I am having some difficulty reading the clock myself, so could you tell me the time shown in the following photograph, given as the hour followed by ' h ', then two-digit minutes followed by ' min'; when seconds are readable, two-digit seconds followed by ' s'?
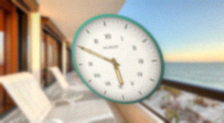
5 h 50 min
